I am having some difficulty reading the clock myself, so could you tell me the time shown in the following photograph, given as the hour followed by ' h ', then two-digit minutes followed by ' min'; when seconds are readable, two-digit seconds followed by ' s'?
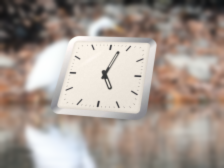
5 h 03 min
